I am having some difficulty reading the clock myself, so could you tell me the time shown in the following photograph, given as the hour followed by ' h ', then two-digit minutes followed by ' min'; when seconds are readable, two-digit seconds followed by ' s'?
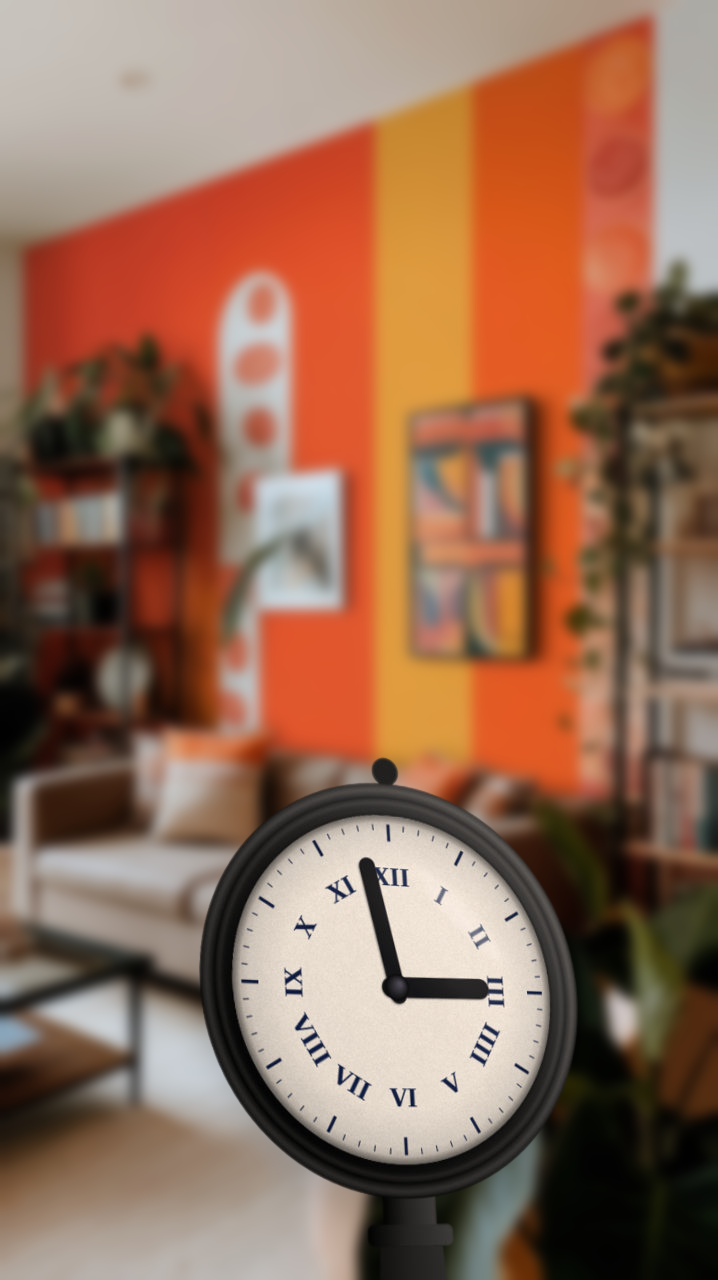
2 h 58 min
